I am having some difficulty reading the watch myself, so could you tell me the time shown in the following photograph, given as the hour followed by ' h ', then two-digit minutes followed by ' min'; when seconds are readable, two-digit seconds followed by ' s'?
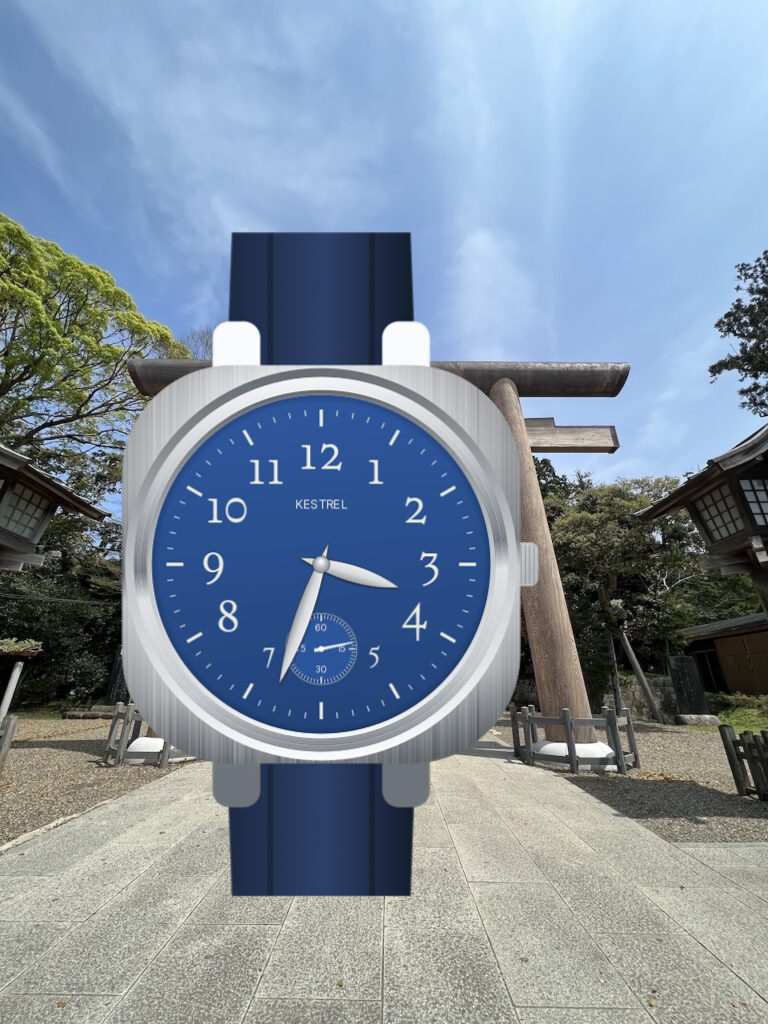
3 h 33 min 13 s
